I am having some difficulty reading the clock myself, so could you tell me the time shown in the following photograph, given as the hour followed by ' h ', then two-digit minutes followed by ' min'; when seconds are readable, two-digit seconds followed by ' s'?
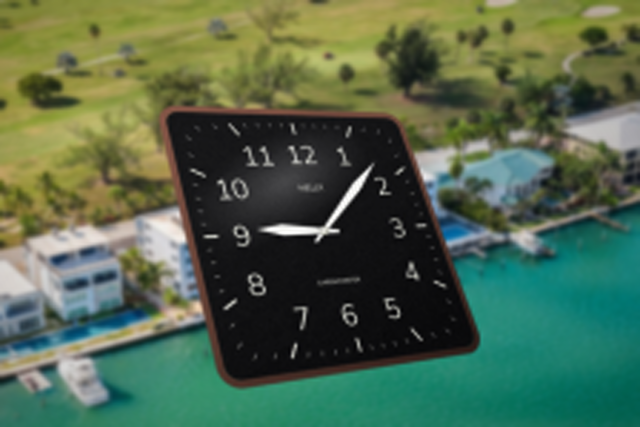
9 h 08 min
